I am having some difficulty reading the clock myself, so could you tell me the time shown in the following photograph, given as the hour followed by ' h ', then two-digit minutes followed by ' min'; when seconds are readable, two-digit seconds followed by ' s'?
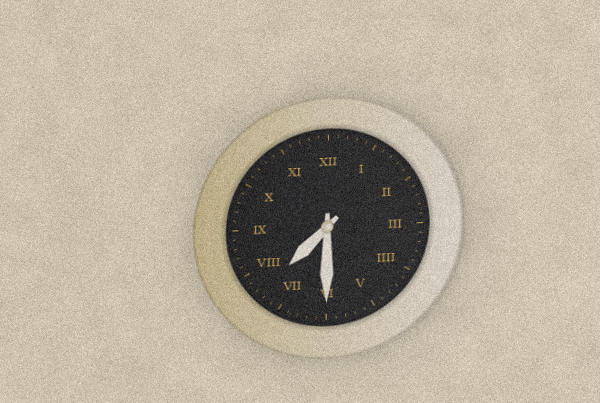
7 h 30 min
